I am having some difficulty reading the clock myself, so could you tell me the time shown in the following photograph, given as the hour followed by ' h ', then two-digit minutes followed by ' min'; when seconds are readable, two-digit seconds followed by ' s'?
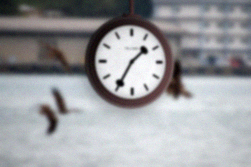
1 h 35 min
